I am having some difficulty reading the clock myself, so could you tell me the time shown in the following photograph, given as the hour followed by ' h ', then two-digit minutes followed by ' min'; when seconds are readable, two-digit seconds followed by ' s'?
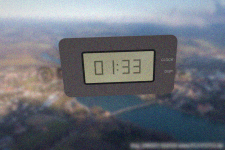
1 h 33 min
